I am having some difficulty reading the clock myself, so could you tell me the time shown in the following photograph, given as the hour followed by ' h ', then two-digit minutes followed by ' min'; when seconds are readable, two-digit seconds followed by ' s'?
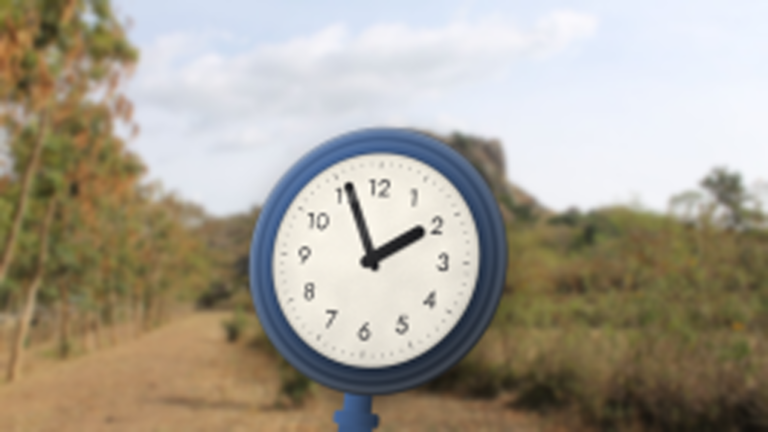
1 h 56 min
